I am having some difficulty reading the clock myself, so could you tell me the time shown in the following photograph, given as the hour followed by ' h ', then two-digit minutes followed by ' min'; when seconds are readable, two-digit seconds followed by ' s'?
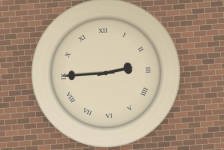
2 h 45 min
